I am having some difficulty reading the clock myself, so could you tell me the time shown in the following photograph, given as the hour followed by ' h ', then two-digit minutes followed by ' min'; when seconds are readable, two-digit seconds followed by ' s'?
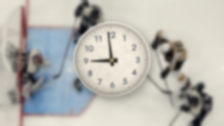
8 h 59 min
